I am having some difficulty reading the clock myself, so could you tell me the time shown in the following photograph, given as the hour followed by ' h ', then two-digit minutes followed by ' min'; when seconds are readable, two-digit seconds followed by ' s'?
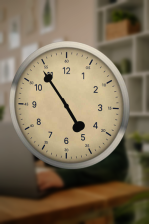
4 h 54 min
